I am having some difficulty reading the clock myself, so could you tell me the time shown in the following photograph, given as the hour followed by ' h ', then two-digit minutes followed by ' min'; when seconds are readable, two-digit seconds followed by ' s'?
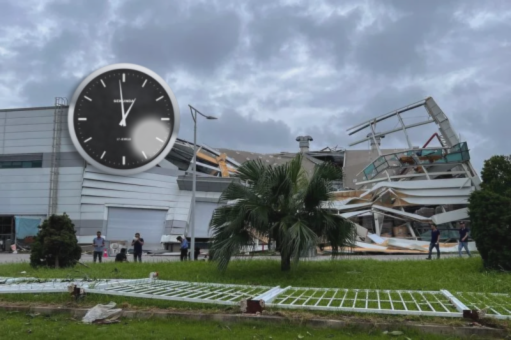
12 h 59 min
